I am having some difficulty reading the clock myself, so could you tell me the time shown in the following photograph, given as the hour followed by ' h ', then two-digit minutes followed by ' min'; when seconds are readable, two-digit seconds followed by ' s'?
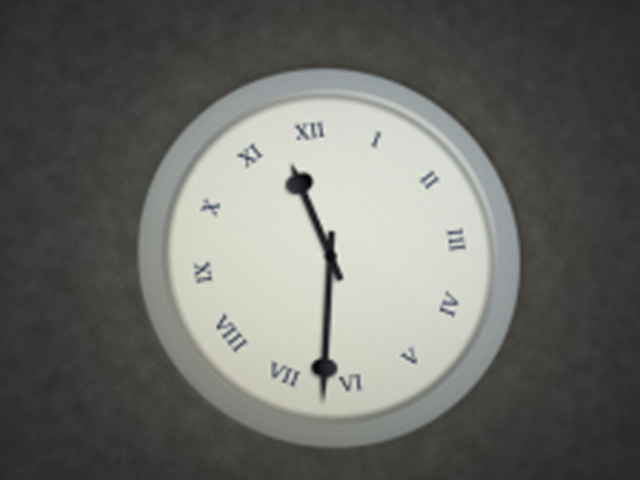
11 h 32 min
